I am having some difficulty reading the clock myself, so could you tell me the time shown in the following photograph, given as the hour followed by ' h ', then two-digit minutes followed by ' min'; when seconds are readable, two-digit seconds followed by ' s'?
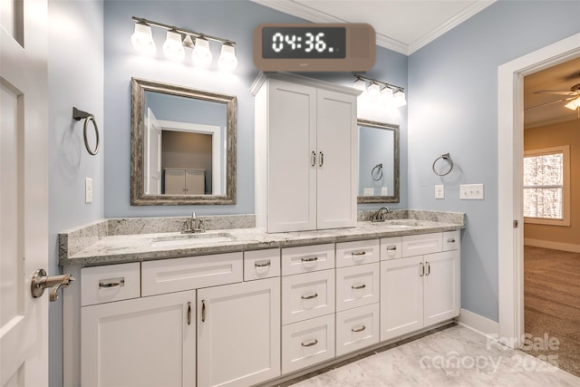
4 h 36 min
